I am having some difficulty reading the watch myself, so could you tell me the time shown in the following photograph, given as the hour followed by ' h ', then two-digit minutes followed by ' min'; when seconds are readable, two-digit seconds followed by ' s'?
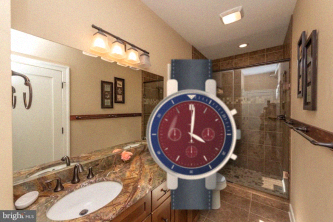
4 h 01 min
